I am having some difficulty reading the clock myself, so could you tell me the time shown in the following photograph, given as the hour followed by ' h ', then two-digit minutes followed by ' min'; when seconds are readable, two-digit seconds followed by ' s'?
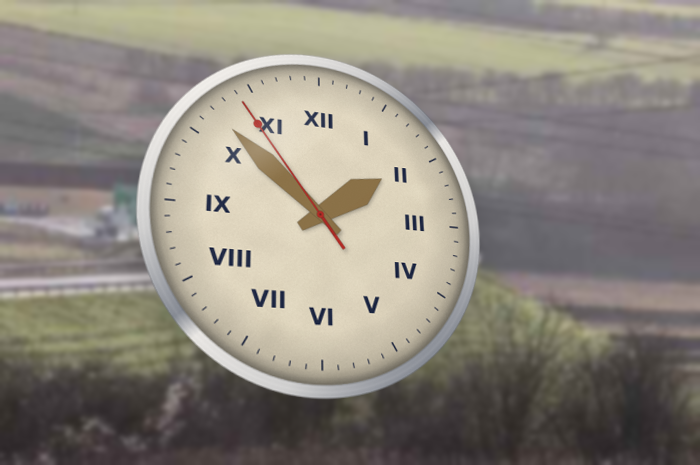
1 h 51 min 54 s
